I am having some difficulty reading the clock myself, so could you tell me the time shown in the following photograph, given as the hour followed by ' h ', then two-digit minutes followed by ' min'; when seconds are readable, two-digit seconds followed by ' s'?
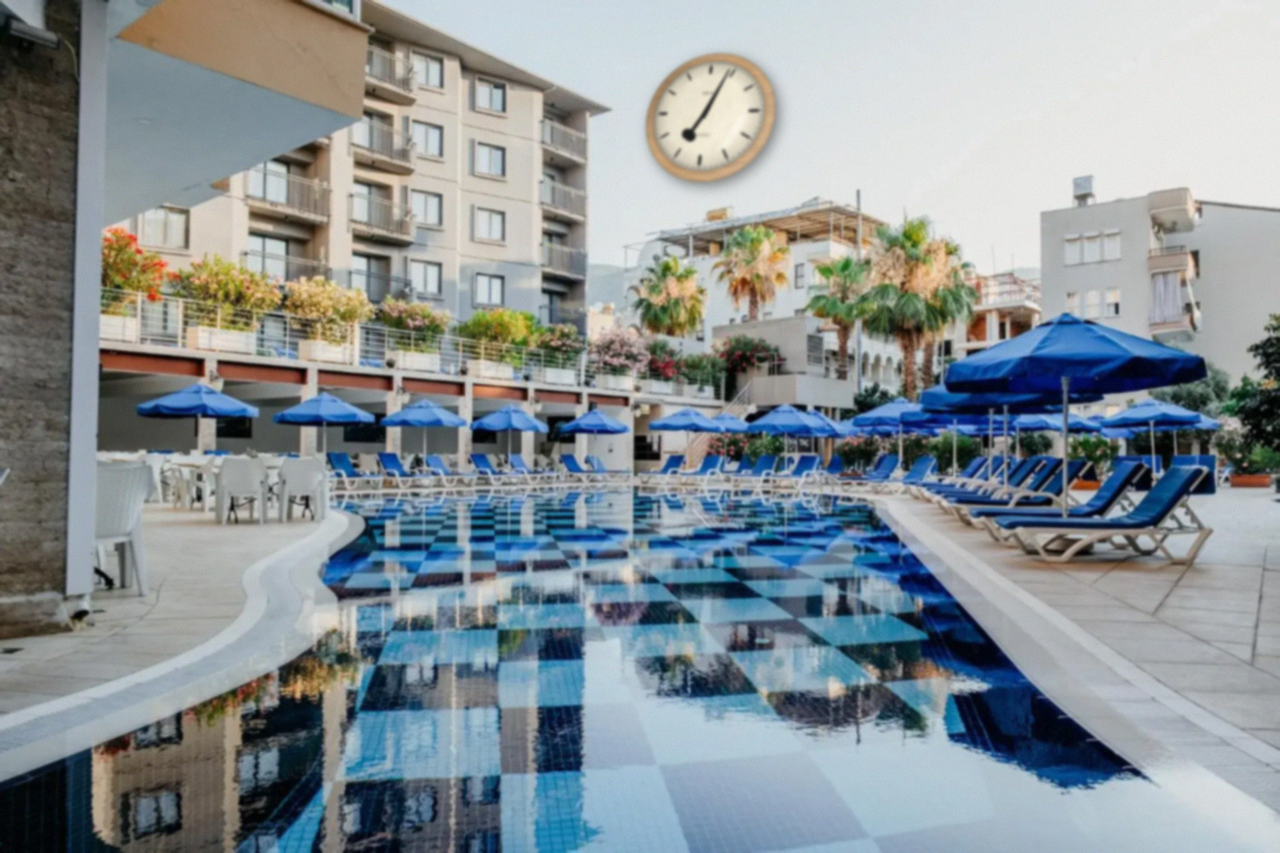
7 h 04 min
